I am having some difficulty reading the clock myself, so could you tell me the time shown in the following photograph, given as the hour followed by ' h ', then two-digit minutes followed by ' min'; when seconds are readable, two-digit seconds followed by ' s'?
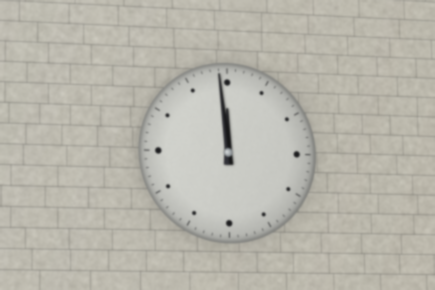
11 h 59 min
